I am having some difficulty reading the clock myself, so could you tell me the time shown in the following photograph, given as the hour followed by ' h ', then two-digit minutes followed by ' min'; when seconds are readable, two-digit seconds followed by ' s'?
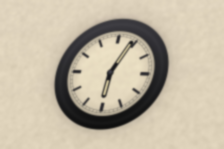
6 h 04 min
